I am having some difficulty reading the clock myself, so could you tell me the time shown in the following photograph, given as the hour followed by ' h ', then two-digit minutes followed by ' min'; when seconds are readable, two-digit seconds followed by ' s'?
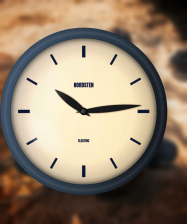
10 h 14 min
